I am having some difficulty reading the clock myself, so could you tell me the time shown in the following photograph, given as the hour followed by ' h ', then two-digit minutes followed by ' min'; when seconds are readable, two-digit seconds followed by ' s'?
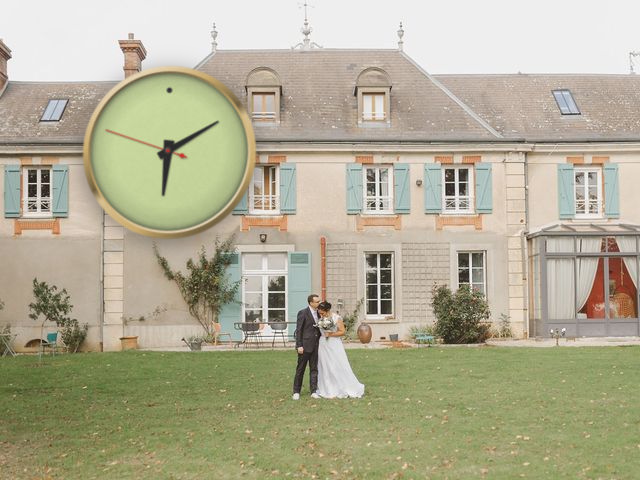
6 h 09 min 48 s
